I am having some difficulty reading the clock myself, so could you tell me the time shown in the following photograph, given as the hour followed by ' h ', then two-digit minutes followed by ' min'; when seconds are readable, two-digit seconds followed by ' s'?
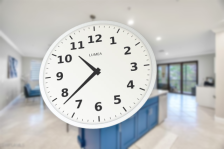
10 h 38 min
